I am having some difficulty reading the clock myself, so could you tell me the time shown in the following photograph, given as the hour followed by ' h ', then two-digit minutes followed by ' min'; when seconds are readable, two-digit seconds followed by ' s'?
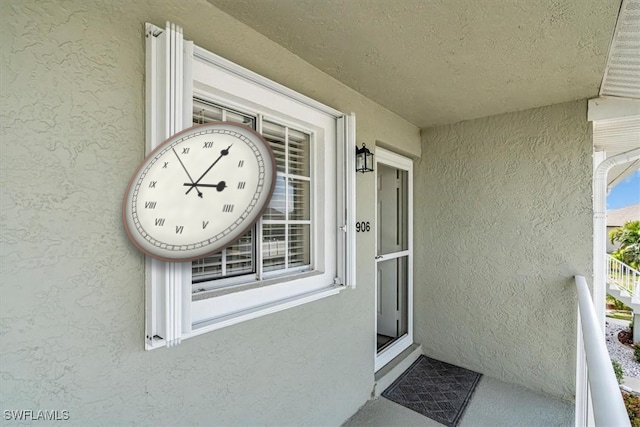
3 h 04 min 53 s
